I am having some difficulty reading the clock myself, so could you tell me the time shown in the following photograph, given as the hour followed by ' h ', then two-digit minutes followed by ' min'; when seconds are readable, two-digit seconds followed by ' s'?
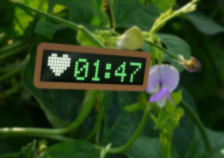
1 h 47 min
